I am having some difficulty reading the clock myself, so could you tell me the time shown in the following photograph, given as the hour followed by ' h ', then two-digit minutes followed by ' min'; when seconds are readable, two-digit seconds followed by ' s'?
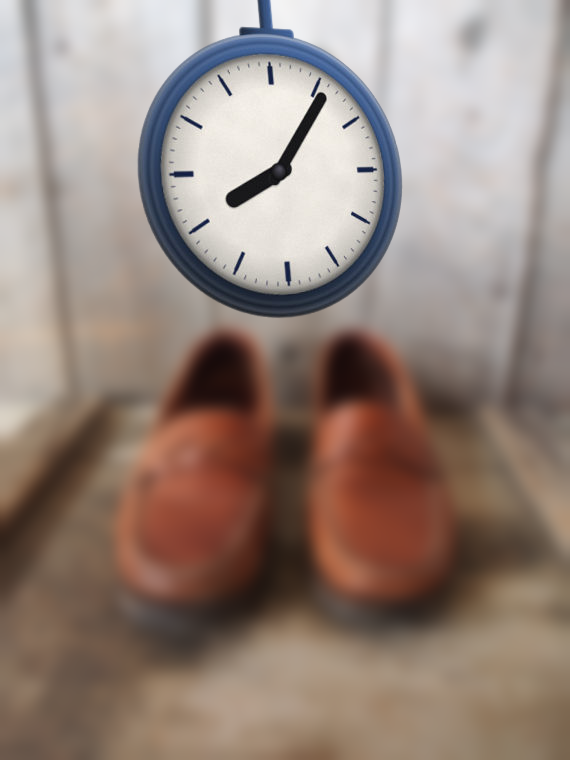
8 h 06 min
